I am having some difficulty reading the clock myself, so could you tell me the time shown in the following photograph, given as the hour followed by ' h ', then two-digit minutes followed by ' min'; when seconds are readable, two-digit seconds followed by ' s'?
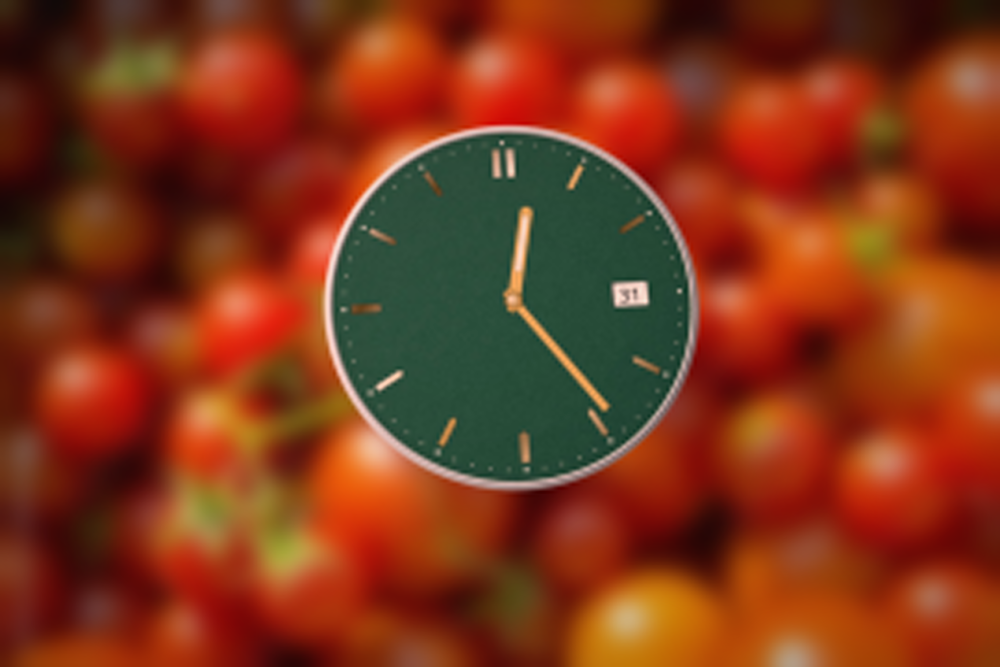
12 h 24 min
